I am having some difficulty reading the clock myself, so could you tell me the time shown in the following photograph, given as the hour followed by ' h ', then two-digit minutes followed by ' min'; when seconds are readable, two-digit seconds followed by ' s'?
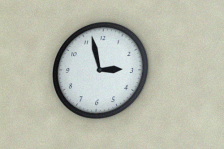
2 h 57 min
